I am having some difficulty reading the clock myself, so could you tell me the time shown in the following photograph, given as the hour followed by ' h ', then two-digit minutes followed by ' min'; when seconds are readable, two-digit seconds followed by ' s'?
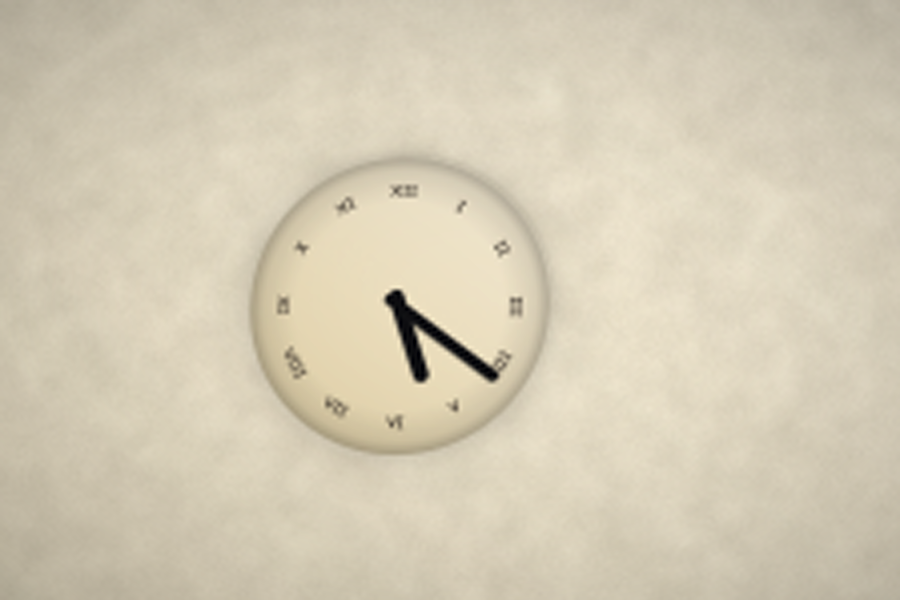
5 h 21 min
